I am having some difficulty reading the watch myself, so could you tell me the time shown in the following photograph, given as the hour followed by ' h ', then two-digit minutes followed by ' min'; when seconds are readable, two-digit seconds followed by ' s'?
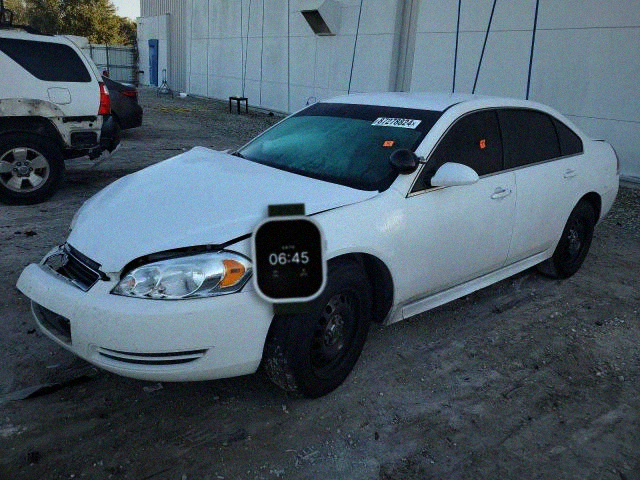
6 h 45 min
